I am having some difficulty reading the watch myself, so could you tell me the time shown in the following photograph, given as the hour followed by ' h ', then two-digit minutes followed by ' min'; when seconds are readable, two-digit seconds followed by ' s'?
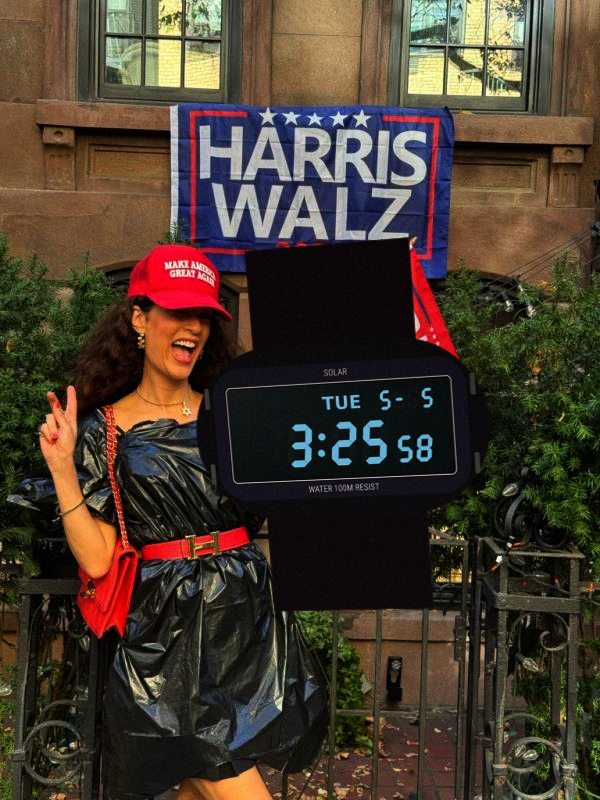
3 h 25 min 58 s
